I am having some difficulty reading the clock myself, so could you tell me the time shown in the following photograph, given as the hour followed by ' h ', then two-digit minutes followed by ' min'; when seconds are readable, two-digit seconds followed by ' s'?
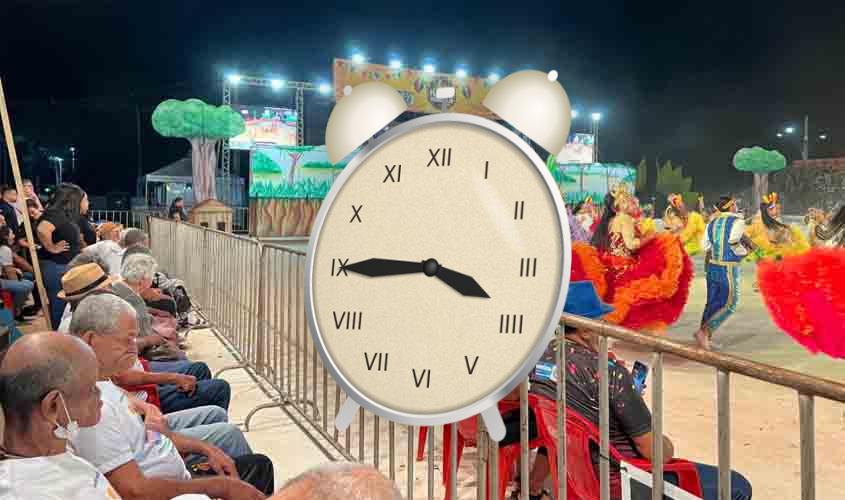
3 h 45 min
